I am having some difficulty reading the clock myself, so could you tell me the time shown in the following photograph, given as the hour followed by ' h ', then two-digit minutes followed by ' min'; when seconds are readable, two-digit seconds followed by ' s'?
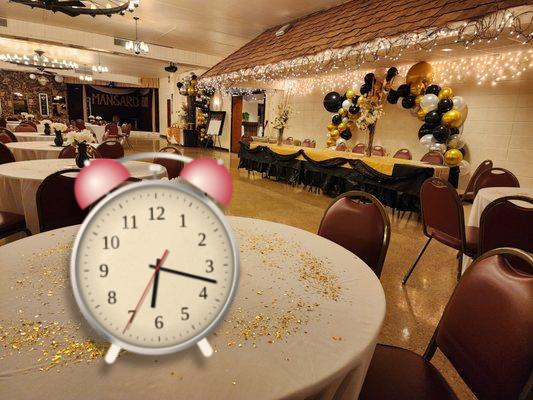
6 h 17 min 35 s
